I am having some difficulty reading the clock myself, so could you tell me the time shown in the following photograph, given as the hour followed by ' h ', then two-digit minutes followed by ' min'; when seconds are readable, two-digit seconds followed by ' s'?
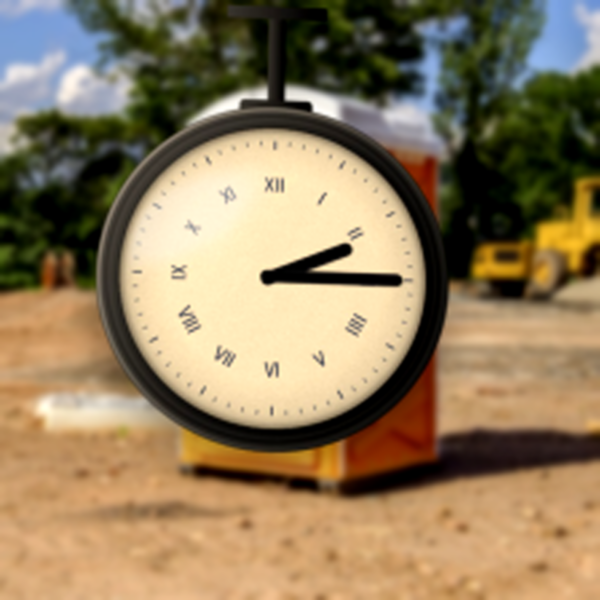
2 h 15 min
